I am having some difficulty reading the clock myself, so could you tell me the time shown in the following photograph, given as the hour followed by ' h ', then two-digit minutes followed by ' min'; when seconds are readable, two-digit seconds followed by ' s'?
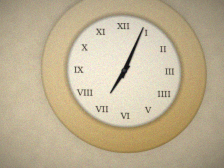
7 h 04 min
